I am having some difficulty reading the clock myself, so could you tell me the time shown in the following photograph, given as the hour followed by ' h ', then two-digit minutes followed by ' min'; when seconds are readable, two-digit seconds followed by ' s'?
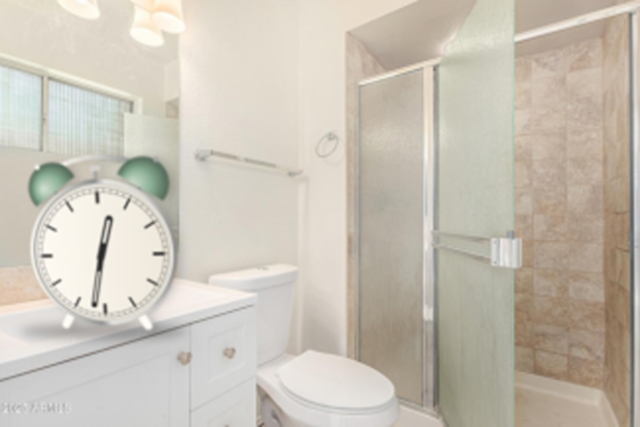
12 h 32 min
